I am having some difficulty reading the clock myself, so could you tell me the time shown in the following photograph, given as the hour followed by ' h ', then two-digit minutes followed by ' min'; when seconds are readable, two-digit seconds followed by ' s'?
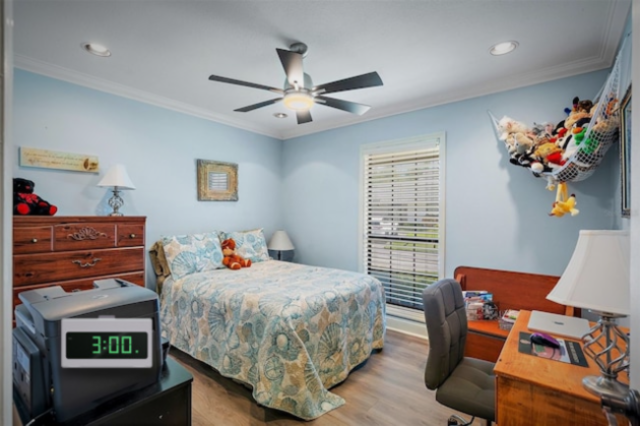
3 h 00 min
